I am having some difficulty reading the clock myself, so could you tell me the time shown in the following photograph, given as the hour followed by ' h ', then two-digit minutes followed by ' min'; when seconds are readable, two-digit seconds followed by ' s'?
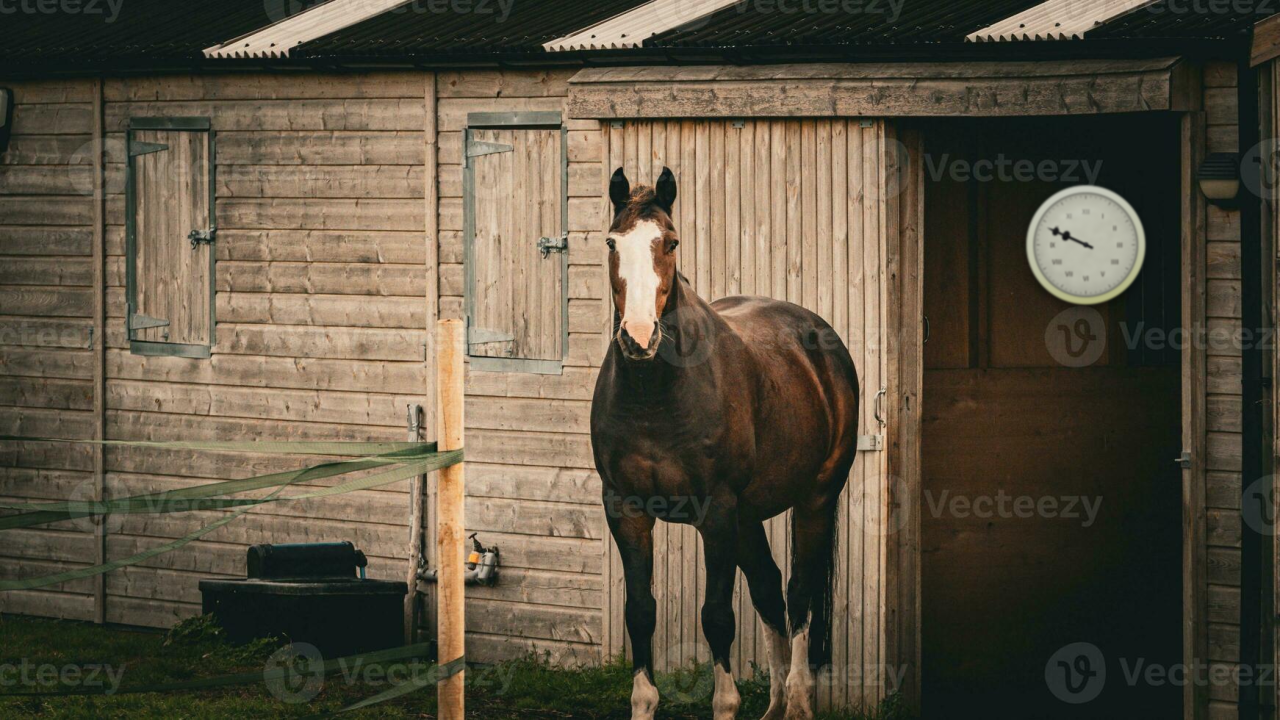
9 h 49 min
